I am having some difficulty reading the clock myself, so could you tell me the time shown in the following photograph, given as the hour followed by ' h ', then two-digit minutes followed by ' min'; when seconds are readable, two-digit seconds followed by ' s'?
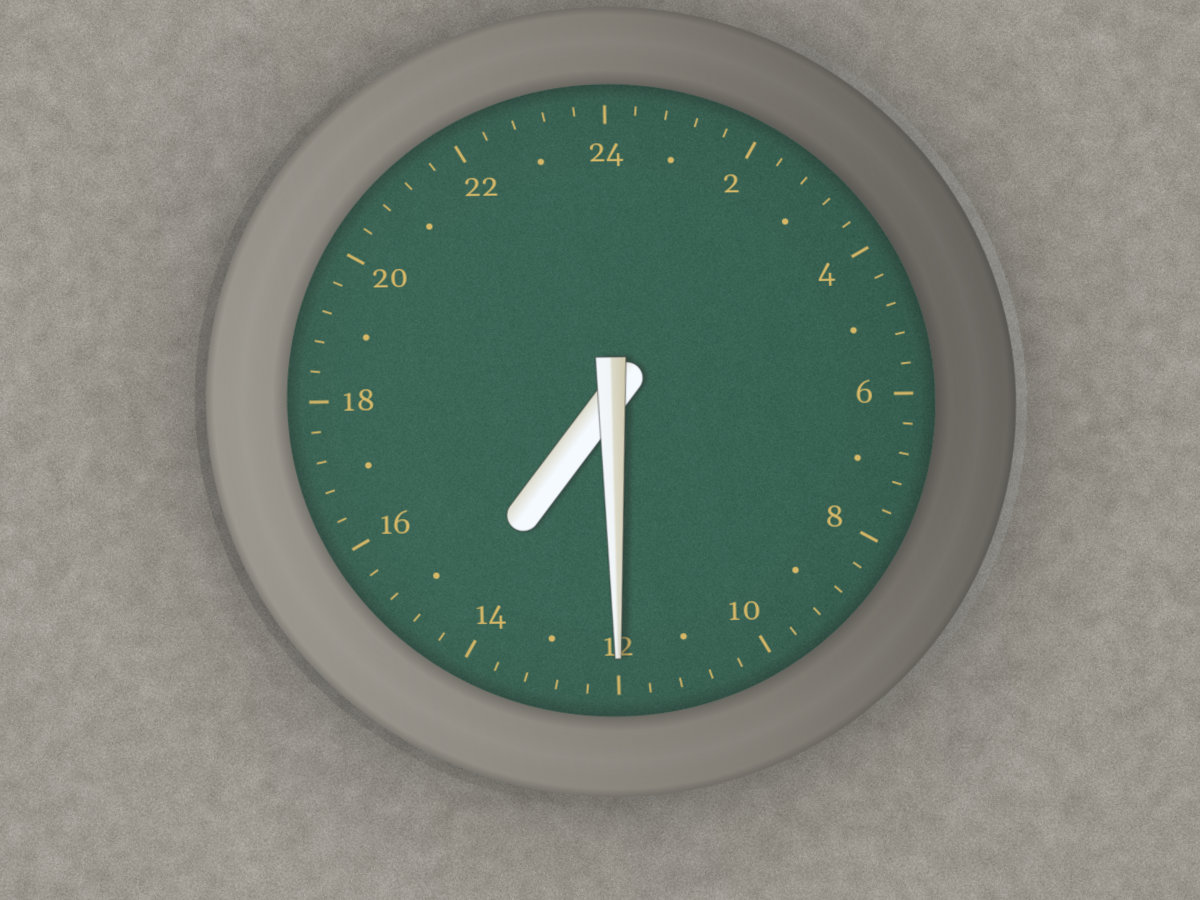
14 h 30 min
